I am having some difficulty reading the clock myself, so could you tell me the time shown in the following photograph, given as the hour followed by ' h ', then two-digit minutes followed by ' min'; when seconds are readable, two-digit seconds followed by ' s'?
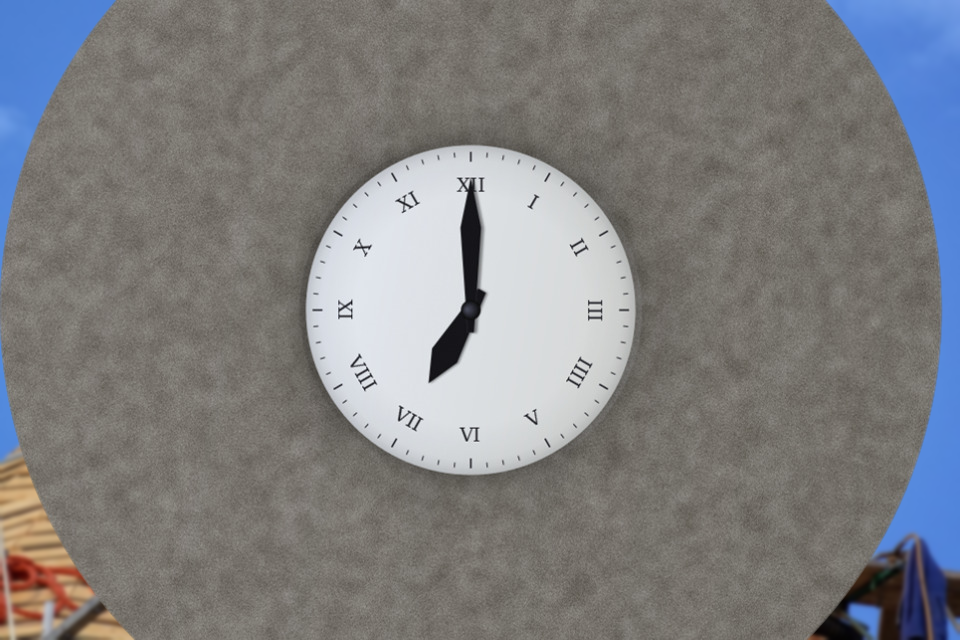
7 h 00 min
